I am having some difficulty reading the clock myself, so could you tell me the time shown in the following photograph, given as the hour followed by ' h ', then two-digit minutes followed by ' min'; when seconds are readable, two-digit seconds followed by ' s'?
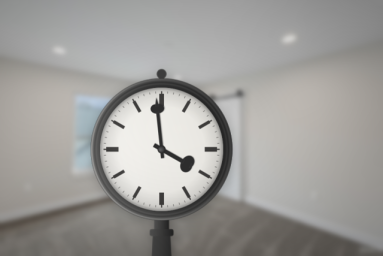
3 h 59 min
